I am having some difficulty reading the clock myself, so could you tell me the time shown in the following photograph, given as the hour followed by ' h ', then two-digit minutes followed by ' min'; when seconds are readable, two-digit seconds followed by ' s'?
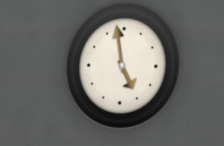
4 h 58 min
